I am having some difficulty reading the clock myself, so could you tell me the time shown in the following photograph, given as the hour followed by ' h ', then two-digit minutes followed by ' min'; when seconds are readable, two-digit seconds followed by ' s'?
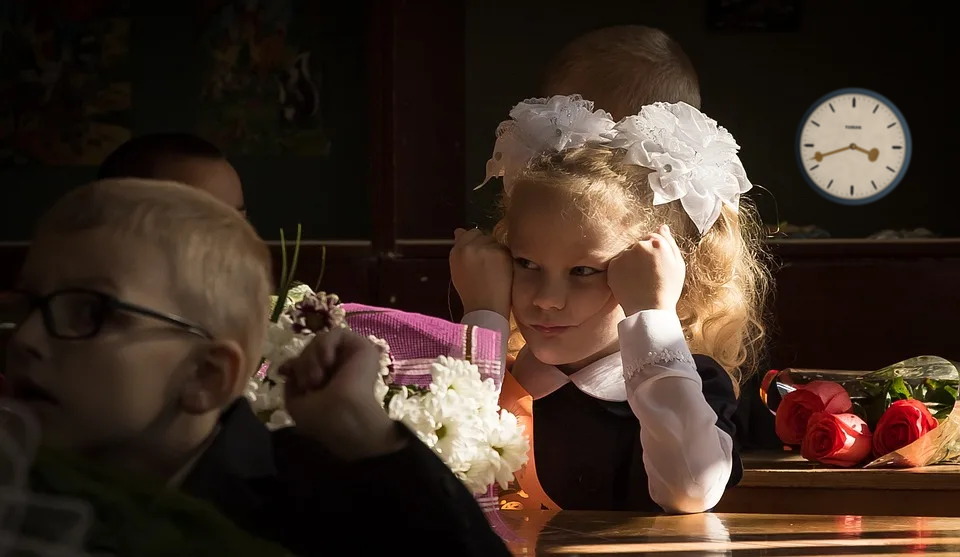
3 h 42 min
